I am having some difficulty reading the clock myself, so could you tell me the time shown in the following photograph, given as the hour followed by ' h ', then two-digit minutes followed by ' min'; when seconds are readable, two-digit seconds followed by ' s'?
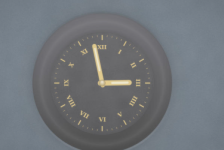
2 h 58 min
